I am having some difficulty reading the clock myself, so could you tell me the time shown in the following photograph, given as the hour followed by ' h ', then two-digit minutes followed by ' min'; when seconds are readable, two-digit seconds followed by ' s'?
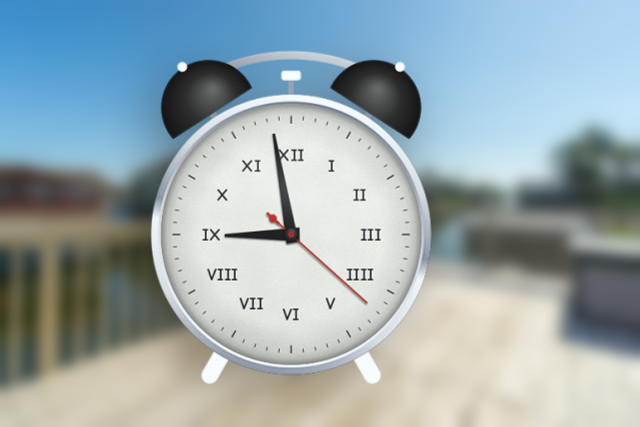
8 h 58 min 22 s
